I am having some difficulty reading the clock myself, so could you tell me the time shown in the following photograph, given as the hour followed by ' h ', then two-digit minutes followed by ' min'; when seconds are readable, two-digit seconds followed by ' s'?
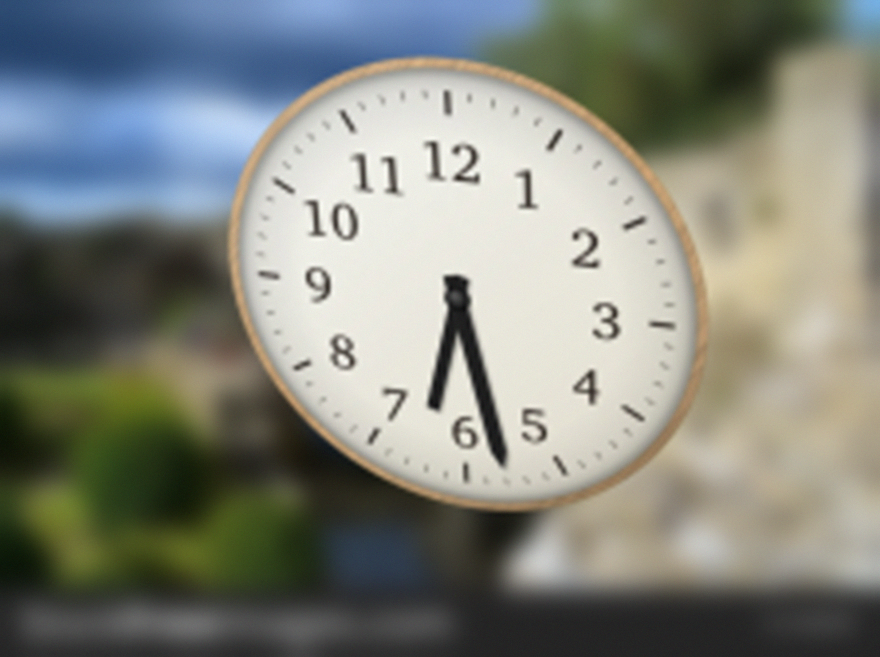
6 h 28 min
